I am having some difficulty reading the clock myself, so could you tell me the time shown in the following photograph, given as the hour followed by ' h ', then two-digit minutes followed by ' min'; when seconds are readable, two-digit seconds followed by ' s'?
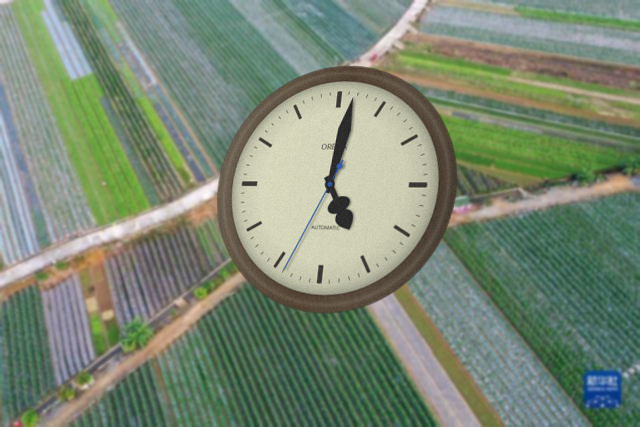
5 h 01 min 34 s
